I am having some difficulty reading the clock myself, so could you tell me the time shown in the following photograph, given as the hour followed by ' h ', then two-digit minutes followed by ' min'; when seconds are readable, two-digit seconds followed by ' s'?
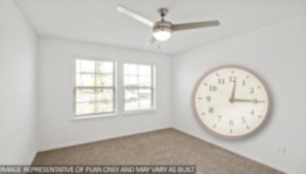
12 h 15 min
